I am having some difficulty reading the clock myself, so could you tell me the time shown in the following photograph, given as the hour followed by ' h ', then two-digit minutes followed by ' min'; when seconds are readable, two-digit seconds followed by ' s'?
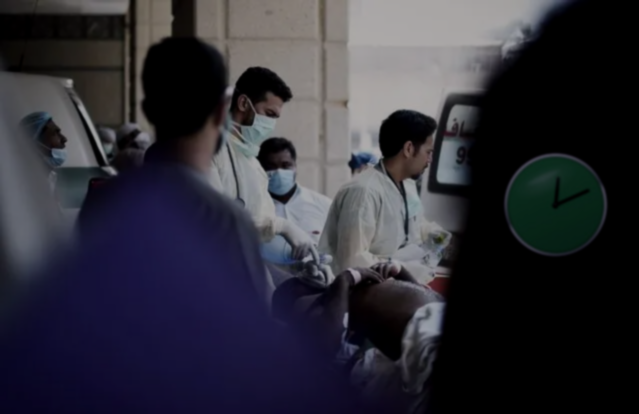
12 h 11 min
